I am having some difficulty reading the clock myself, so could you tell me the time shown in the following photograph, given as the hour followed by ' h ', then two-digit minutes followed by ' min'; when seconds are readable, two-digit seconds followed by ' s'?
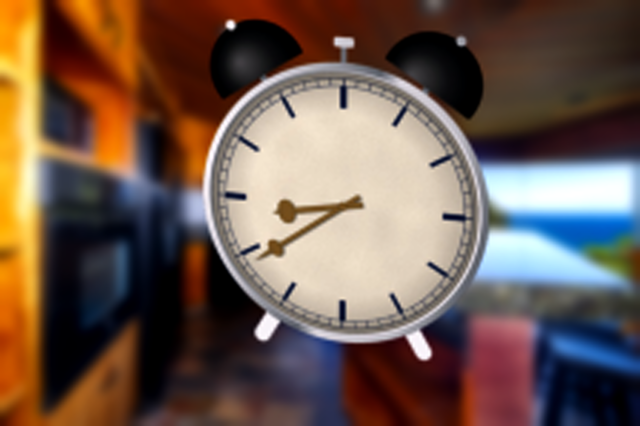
8 h 39 min
